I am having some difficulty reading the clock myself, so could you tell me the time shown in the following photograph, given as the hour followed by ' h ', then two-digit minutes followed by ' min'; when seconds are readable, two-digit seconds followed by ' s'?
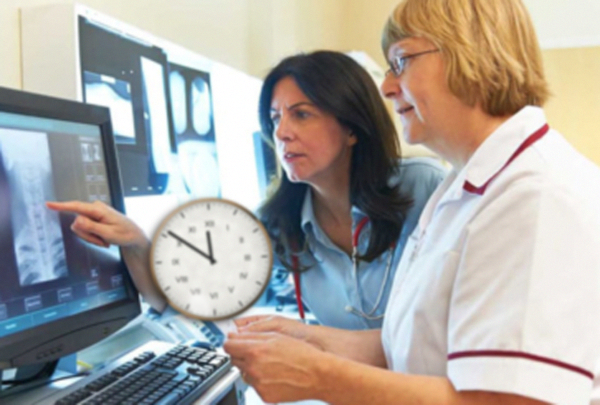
11 h 51 min
